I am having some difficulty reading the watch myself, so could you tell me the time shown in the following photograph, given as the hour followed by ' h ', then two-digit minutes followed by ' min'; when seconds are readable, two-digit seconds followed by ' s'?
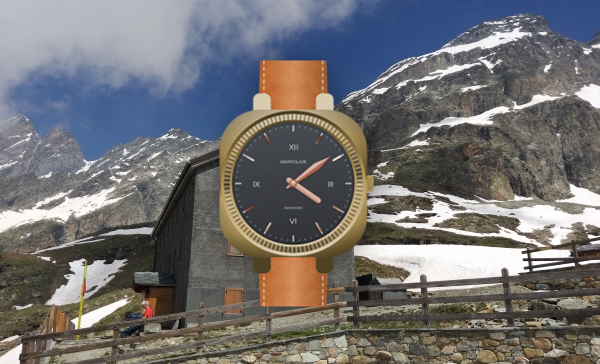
4 h 09 min
